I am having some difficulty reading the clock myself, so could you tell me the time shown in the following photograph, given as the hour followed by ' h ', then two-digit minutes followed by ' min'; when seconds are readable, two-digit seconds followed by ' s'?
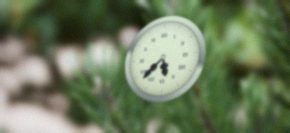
5 h 38 min
